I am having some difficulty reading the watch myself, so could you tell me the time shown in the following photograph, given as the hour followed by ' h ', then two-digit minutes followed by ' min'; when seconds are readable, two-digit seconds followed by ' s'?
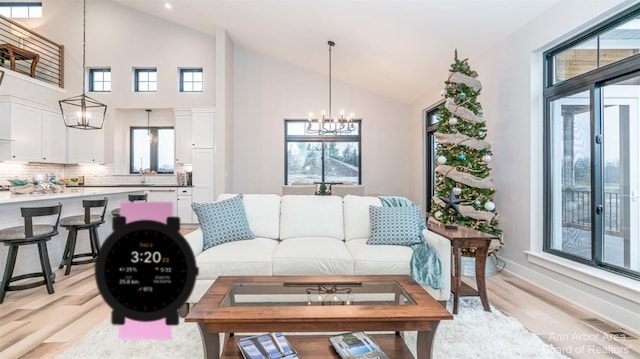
3 h 20 min
